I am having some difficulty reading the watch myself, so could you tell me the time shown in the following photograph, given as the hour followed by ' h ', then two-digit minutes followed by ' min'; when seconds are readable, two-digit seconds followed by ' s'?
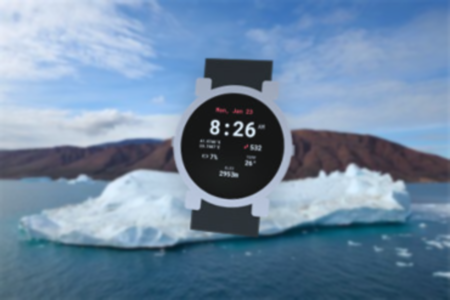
8 h 26 min
